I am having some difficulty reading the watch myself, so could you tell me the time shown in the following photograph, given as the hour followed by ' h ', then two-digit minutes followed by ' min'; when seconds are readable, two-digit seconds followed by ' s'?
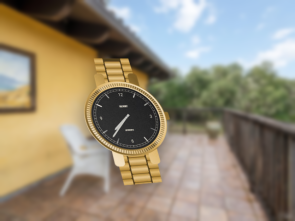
7 h 37 min
